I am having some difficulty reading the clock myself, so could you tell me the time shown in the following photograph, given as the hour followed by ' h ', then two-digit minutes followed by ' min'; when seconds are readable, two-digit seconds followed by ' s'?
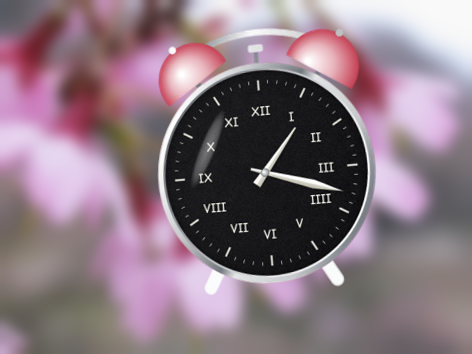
1 h 18 min
